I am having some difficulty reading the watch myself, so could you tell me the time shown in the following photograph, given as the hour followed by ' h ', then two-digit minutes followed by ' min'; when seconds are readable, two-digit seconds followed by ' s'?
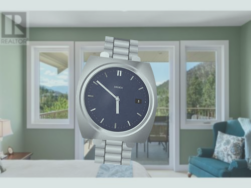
5 h 51 min
